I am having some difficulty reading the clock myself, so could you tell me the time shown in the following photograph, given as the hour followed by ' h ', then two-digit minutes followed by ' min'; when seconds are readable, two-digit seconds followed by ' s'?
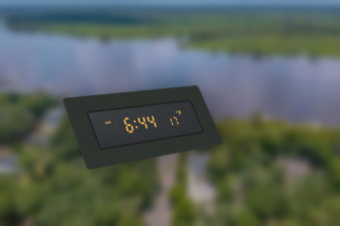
6 h 44 min
